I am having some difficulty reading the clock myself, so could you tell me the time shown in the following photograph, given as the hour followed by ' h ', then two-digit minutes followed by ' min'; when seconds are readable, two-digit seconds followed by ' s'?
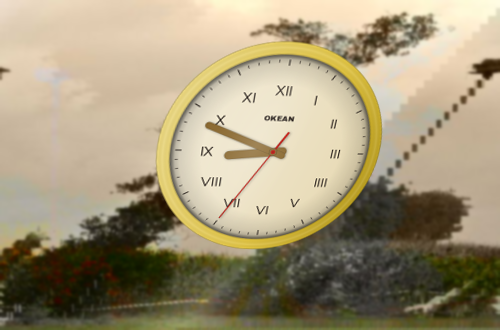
8 h 48 min 35 s
